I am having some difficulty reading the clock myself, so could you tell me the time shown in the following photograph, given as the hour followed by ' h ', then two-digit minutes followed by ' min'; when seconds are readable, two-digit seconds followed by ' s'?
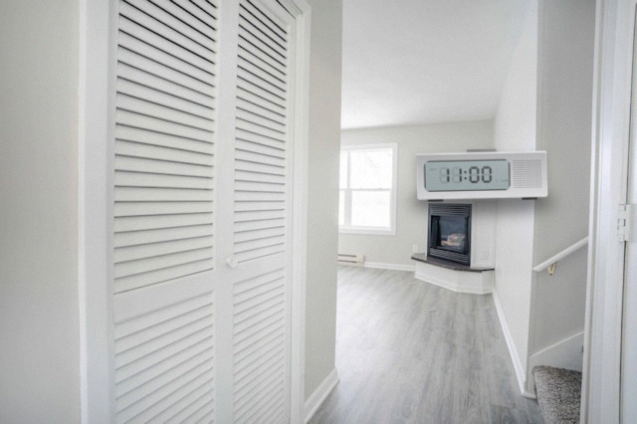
11 h 00 min
